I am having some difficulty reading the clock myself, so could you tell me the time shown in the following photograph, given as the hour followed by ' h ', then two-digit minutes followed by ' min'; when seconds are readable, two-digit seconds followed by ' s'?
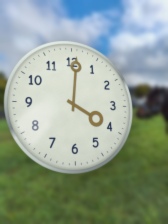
4 h 01 min
